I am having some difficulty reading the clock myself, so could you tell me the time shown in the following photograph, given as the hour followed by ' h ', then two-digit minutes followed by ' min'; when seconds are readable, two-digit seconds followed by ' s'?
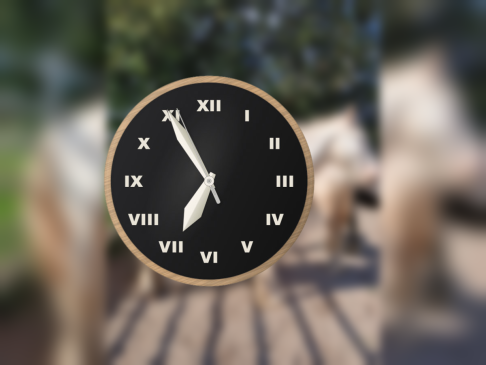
6 h 54 min 56 s
